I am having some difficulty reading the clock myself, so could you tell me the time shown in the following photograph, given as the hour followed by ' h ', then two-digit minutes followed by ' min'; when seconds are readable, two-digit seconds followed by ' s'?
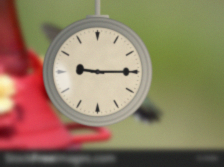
9 h 15 min
